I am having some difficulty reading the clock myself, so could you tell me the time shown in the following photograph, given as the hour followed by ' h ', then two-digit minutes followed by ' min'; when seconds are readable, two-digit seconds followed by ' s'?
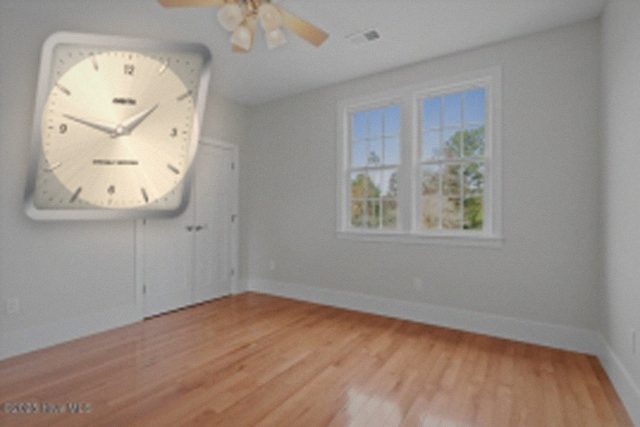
1 h 47 min
